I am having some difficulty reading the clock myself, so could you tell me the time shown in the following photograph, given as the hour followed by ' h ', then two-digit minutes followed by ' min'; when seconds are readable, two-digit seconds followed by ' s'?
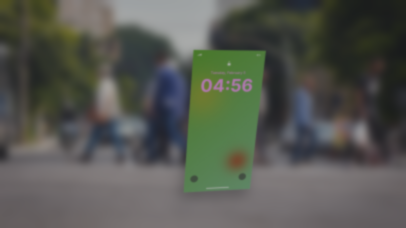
4 h 56 min
